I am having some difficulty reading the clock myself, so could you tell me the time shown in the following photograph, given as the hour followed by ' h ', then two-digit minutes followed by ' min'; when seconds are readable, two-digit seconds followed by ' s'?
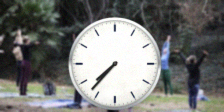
7 h 37 min
